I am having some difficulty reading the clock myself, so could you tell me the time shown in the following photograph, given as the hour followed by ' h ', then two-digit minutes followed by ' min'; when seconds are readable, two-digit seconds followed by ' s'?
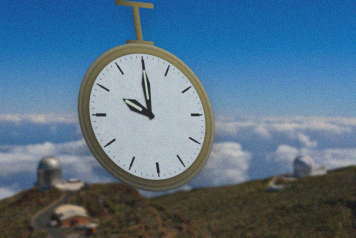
10 h 00 min
